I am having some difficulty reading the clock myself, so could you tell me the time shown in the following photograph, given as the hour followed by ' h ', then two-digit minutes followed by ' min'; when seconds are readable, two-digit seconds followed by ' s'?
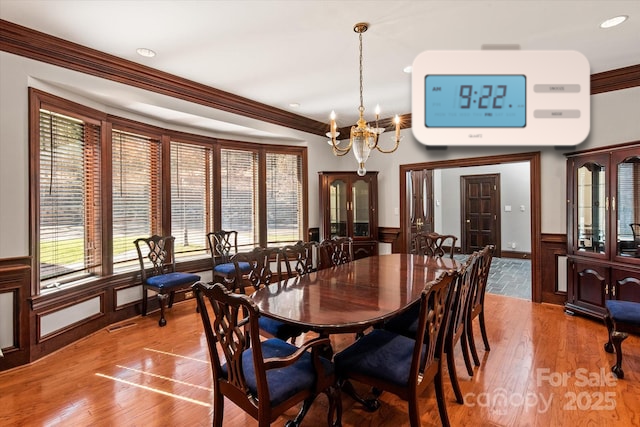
9 h 22 min
